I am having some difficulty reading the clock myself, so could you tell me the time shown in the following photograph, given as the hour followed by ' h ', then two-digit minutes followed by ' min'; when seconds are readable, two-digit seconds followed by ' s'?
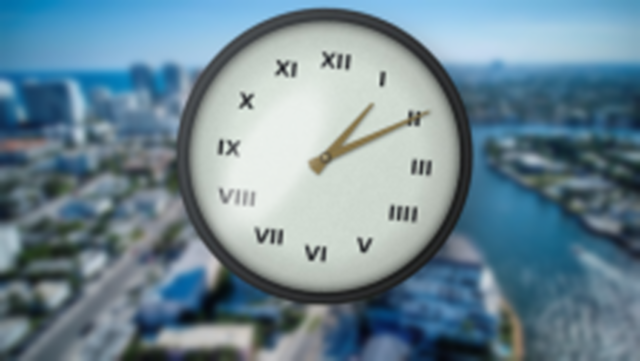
1 h 10 min
